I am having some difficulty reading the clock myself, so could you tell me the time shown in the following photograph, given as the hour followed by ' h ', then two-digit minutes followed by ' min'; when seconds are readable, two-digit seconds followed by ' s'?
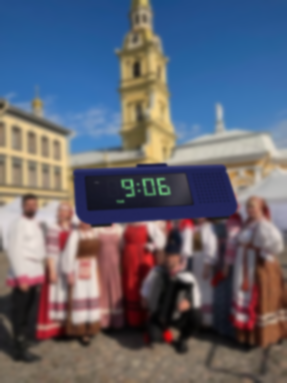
9 h 06 min
